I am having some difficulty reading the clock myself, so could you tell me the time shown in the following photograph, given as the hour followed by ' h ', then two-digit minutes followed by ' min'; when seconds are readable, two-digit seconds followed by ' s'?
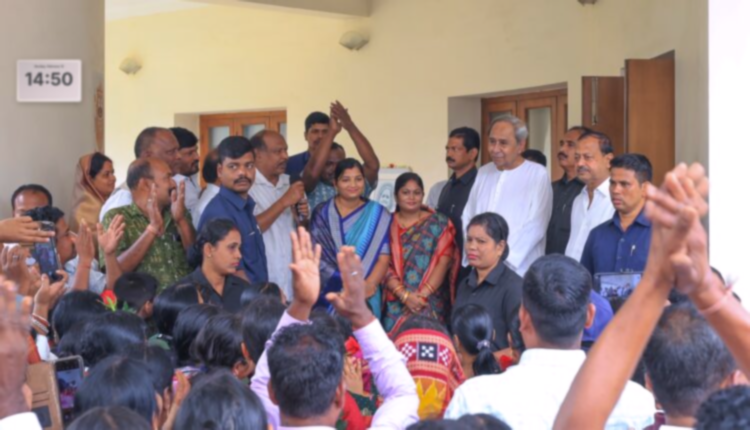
14 h 50 min
